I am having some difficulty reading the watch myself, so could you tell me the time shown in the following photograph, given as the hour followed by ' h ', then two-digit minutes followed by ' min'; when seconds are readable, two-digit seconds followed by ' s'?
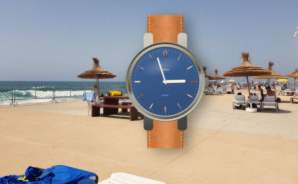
2 h 57 min
